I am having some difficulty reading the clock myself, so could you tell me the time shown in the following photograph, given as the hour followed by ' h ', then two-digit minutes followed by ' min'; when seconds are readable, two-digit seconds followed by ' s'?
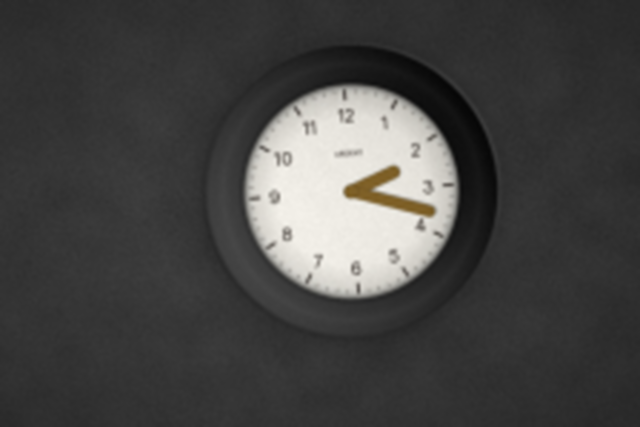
2 h 18 min
